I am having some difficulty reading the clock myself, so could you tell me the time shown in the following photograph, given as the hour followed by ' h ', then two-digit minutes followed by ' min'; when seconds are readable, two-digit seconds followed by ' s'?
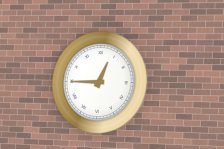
12 h 45 min
